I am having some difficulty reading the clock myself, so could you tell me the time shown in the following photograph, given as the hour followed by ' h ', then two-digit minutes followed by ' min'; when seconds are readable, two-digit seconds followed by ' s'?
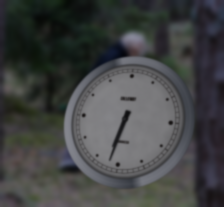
6 h 32 min
